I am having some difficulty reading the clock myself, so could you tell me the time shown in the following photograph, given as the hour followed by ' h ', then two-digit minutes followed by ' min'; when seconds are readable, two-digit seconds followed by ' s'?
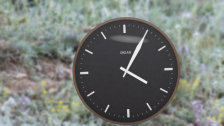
4 h 05 min
